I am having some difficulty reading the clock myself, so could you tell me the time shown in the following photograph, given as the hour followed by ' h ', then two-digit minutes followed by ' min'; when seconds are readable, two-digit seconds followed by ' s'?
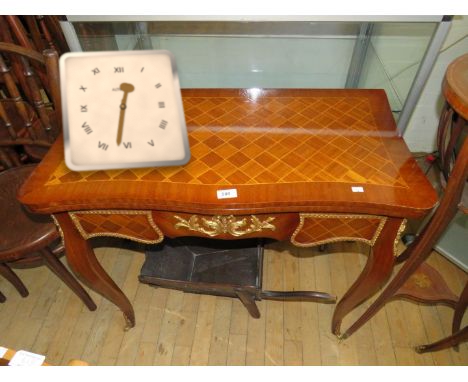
12 h 32 min
